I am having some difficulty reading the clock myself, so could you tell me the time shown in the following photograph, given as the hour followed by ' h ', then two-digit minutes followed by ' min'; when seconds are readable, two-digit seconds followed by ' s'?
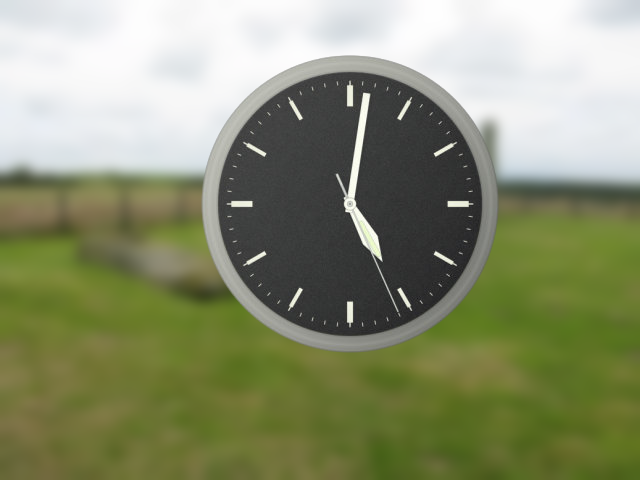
5 h 01 min 26 s
